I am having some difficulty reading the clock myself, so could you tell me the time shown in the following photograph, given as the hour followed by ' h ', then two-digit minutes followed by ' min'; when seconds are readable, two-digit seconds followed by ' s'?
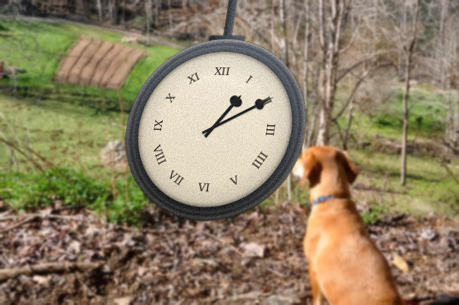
1 h 10 min
